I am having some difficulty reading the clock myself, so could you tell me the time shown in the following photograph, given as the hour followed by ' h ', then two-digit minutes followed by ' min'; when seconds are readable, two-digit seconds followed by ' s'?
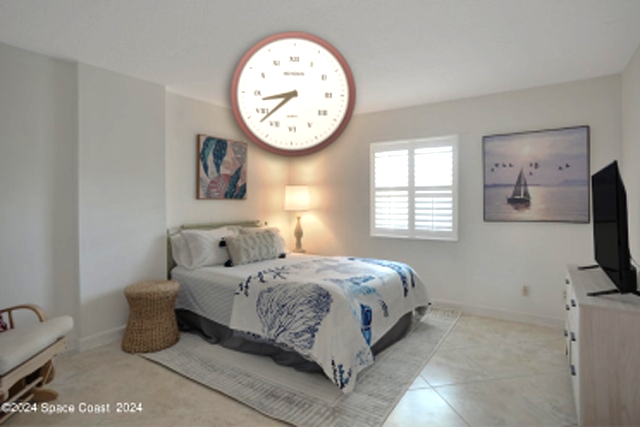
8 h 38 min
